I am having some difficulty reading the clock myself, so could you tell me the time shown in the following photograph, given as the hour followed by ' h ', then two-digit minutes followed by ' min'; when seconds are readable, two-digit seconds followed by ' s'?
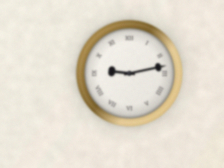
9 h 13 min
